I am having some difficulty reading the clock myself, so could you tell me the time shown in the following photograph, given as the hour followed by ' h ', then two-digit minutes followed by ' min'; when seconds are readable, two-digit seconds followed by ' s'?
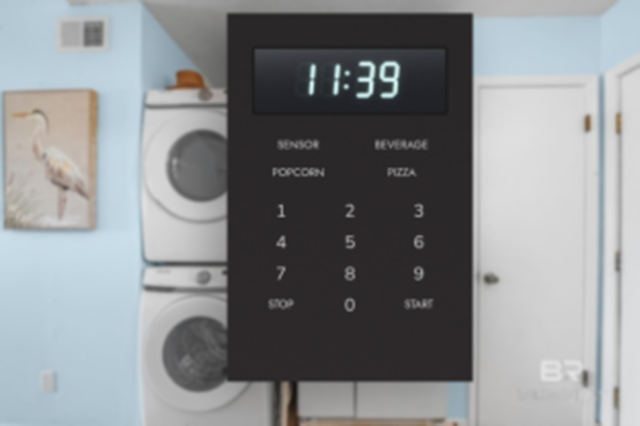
11 h 39 min
